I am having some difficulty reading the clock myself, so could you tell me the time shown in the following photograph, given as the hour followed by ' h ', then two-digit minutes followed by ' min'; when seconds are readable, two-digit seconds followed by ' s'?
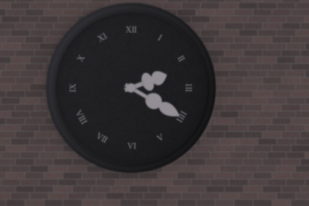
2 h 20 min
